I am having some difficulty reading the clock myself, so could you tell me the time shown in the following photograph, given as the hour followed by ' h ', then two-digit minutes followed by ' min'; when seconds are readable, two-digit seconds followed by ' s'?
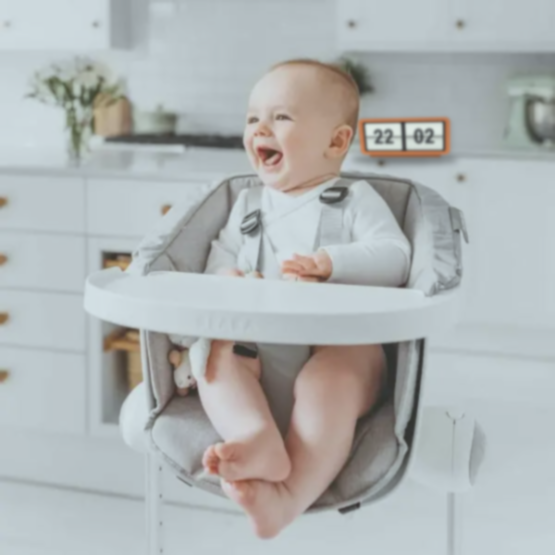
22 h 02 min
